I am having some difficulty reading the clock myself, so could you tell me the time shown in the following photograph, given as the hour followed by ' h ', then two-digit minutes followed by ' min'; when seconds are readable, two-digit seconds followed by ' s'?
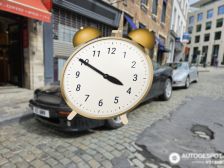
3 h 50 min
